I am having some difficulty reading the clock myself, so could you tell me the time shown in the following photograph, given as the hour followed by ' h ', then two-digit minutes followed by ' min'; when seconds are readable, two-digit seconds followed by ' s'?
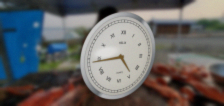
4 h 44 min
